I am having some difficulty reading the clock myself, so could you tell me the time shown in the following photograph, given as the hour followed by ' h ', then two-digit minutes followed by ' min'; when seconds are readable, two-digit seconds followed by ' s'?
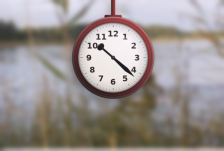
10 h 22 min
